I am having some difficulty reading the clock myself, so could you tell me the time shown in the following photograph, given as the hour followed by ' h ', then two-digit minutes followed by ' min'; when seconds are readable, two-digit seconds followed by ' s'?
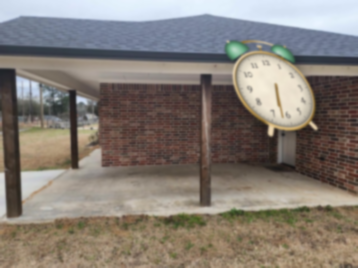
6 h 32 min
